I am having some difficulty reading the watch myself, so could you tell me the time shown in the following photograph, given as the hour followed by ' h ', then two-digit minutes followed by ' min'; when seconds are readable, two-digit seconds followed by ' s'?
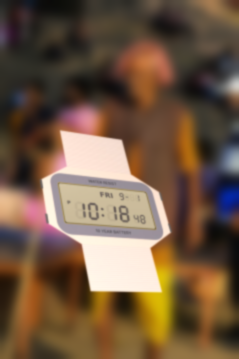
10 h 18 min
